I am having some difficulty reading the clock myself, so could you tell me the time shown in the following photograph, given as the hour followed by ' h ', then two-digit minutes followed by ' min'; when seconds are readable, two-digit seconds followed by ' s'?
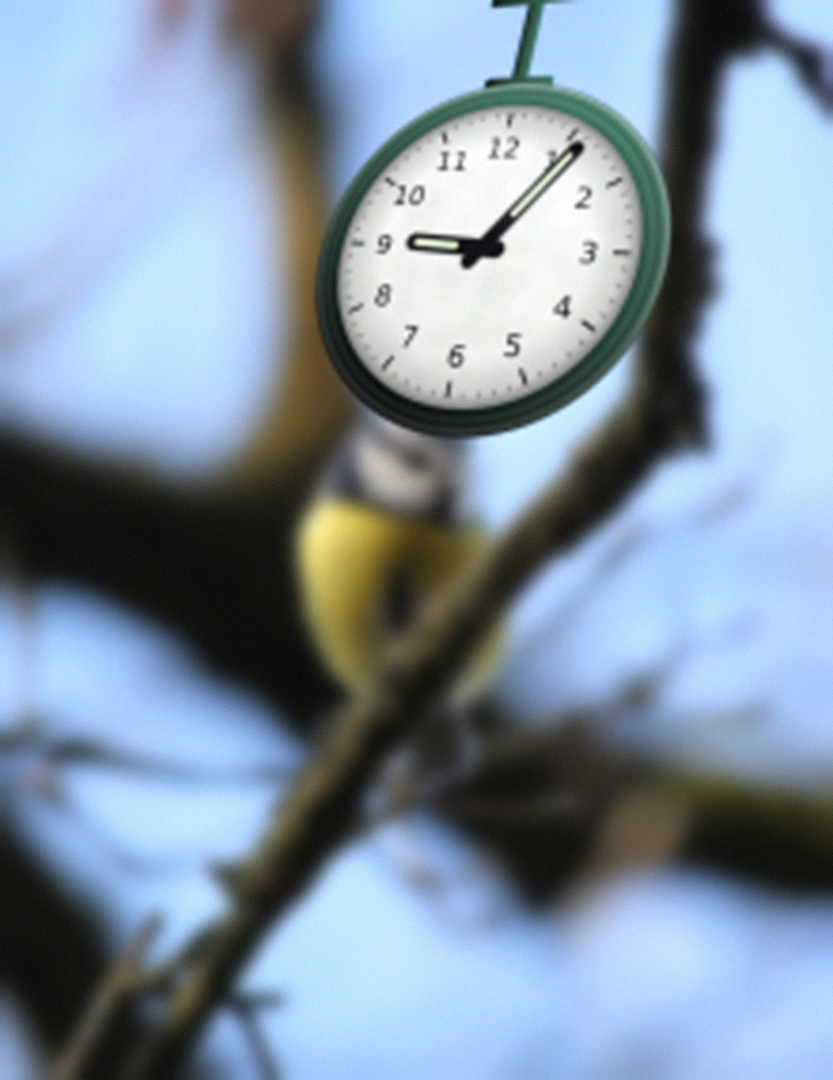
9 h 06 min
